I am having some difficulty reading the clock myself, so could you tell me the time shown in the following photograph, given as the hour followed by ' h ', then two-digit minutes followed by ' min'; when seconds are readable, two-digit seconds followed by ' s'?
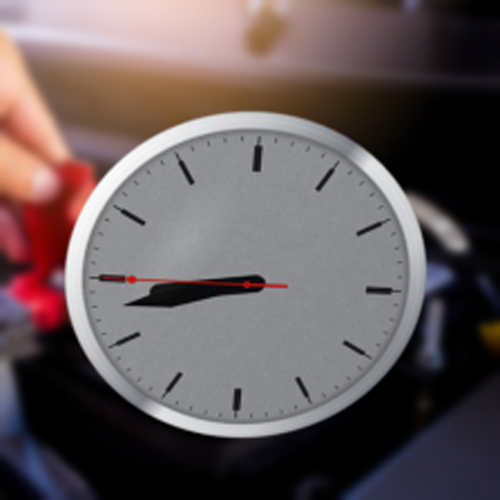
8 h 42 min 45 s
